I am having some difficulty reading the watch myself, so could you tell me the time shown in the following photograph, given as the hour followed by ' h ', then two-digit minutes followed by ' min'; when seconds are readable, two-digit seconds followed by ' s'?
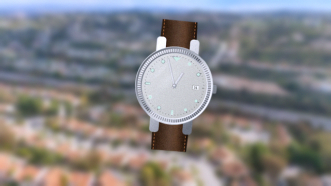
12 h 57 min
